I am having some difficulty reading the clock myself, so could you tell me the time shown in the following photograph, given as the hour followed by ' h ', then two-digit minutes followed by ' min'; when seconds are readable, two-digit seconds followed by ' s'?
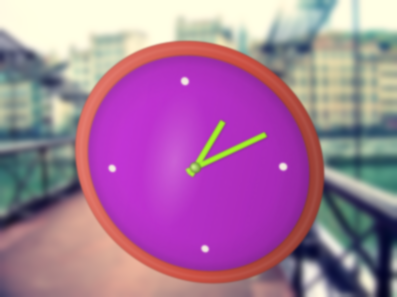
1 h 11 min
